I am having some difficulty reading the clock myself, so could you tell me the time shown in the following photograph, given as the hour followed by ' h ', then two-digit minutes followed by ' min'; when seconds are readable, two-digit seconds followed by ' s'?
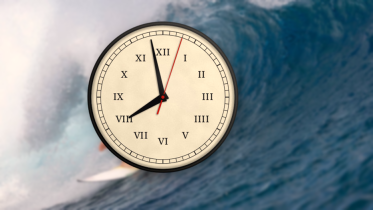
7 h 58 min 03 s
